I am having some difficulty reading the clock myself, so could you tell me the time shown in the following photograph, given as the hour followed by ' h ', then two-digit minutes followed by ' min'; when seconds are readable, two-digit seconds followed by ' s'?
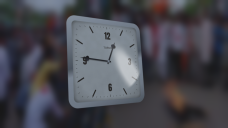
12 h 46 min
